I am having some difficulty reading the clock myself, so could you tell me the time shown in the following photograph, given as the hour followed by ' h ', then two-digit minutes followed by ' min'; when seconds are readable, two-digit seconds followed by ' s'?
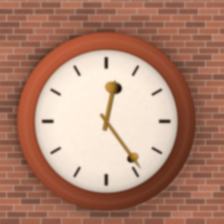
12 h 24 min
